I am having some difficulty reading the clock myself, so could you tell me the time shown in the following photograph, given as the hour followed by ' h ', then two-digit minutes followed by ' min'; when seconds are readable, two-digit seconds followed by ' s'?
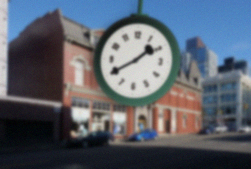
1 h 40 min
